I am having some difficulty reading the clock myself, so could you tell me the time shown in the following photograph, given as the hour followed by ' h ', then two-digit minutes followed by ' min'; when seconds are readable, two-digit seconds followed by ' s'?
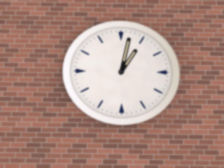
1 h 02 min
